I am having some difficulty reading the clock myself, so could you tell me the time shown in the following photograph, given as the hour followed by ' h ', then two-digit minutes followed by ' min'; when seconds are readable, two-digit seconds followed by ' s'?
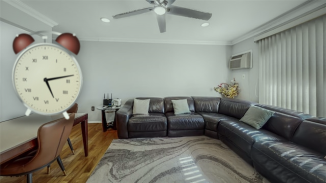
5 h 13 min
